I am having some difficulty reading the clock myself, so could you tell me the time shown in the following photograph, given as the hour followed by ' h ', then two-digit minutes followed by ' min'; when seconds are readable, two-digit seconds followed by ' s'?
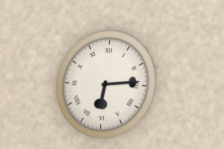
6 h 14 min
